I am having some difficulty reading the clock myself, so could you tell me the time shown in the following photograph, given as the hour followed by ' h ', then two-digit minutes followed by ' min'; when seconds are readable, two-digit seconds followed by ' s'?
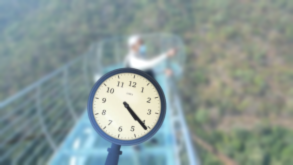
4 h 21 min
